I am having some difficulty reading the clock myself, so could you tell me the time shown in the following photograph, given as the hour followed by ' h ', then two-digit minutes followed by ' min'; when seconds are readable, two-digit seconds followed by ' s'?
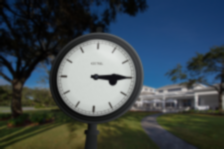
3 h 15 min
